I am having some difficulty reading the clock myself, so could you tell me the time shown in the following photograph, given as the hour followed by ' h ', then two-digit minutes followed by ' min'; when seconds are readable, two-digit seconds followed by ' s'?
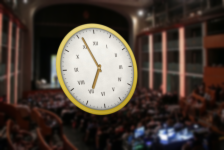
6 h 56 min
